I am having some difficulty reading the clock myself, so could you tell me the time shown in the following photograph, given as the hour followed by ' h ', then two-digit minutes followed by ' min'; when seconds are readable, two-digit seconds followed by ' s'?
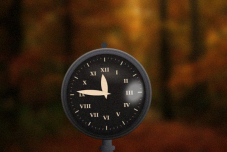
11 h 46 min
